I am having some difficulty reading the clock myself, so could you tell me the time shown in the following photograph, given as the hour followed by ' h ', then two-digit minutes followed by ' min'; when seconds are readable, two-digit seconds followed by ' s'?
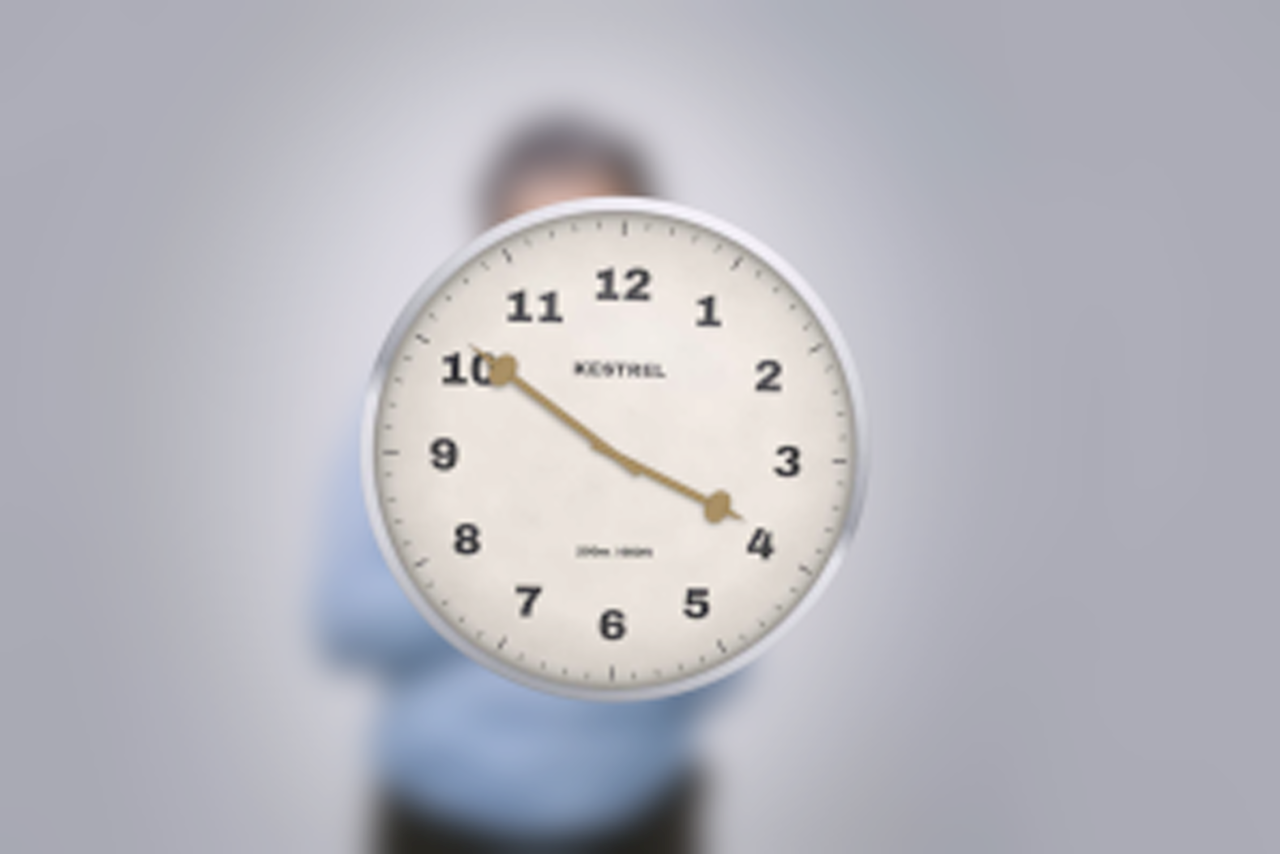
3 h 51 min
